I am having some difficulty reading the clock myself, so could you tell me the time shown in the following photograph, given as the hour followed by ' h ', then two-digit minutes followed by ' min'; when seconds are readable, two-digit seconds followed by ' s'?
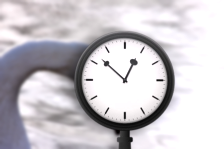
12 h 52 min
